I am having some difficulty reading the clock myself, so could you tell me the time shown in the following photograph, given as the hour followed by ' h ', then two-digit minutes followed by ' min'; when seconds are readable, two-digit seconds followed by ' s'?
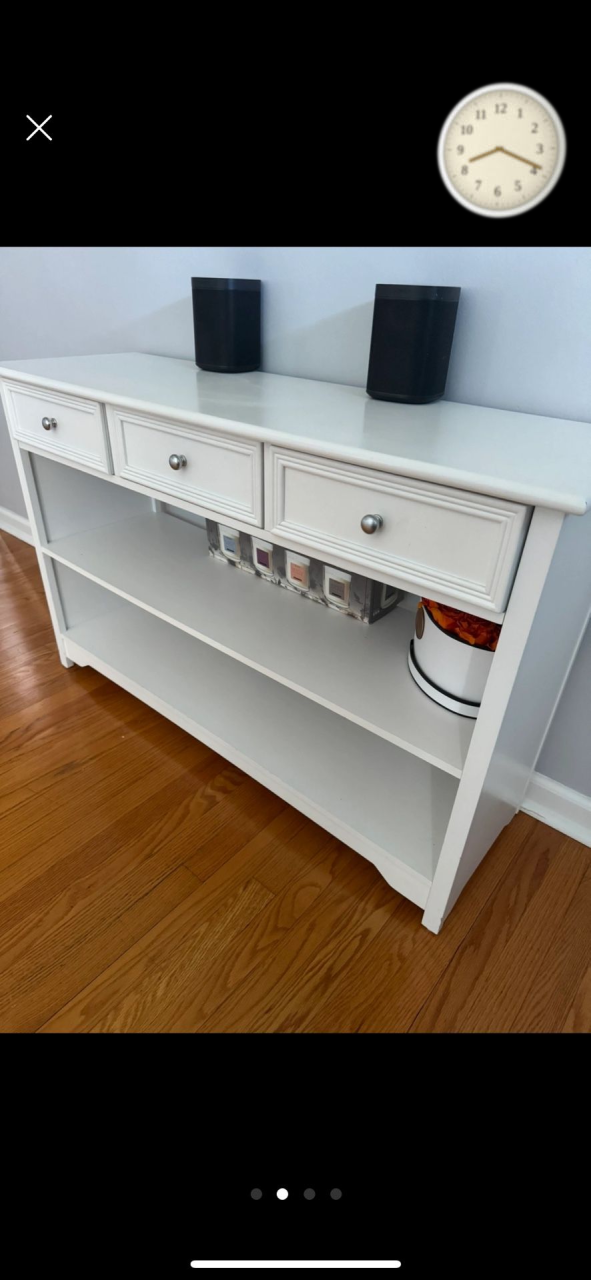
8 h 19 min
